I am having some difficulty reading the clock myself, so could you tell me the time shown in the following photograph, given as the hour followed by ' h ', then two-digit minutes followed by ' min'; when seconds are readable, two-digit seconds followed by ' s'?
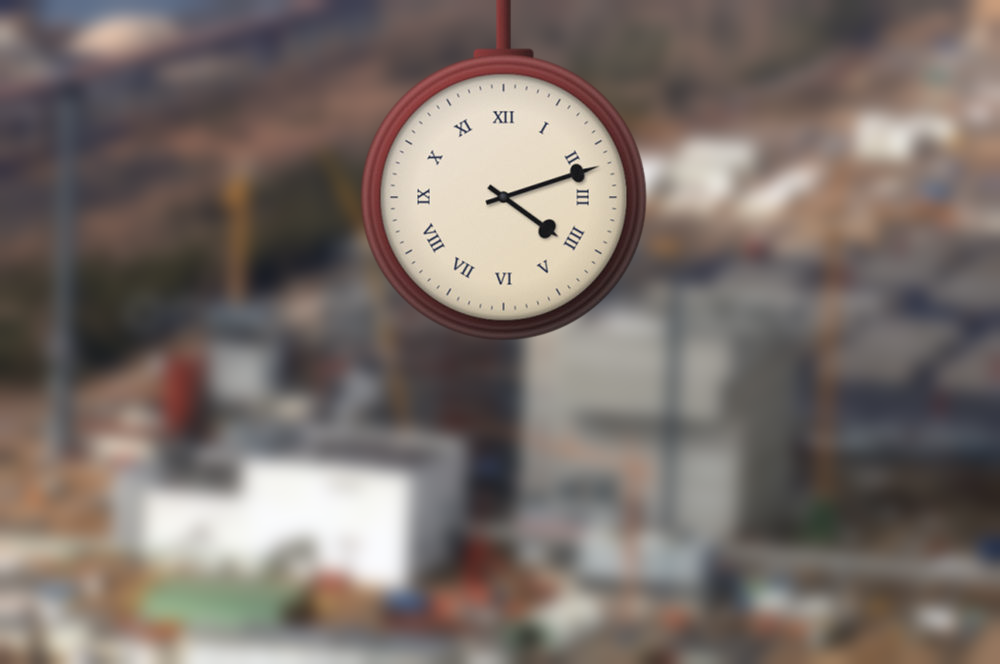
4 h 12 min
